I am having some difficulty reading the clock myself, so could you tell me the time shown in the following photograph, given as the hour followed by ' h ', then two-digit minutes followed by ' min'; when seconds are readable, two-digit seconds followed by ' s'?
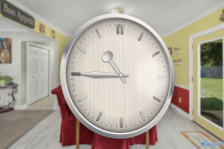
10 h 45 min
